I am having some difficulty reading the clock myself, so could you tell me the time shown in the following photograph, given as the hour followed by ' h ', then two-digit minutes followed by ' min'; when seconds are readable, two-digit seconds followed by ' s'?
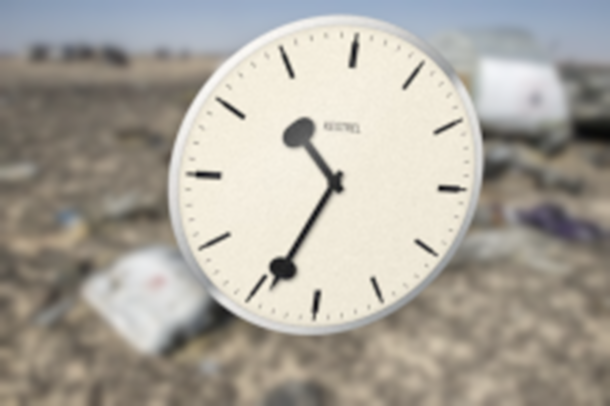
10 h 34 min
